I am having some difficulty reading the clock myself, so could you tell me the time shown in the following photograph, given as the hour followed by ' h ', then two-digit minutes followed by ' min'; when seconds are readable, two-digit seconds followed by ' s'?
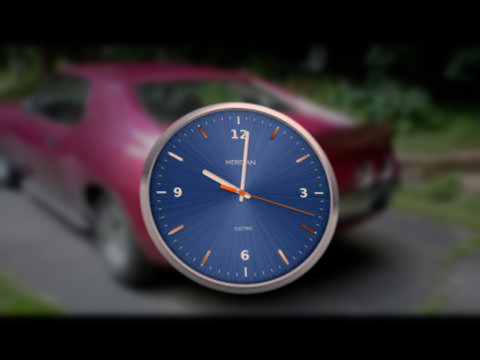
10 h 01 min 18 s
